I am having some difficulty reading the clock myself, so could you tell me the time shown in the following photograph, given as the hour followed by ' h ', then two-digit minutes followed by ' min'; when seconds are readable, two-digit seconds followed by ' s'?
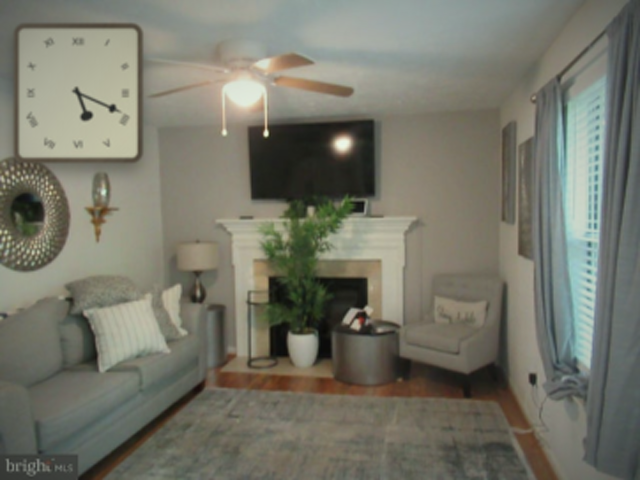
5 h 19 min
